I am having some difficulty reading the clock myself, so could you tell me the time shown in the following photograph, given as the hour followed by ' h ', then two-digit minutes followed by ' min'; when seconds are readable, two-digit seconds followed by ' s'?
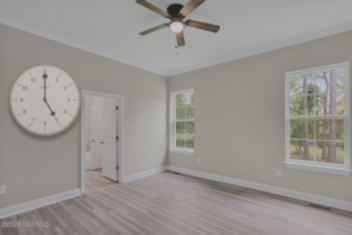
5 h 00 min
